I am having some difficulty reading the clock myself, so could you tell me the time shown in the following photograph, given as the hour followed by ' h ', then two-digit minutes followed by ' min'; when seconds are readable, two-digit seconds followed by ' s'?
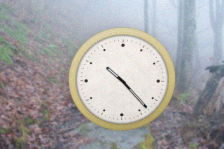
10 h 23 min
